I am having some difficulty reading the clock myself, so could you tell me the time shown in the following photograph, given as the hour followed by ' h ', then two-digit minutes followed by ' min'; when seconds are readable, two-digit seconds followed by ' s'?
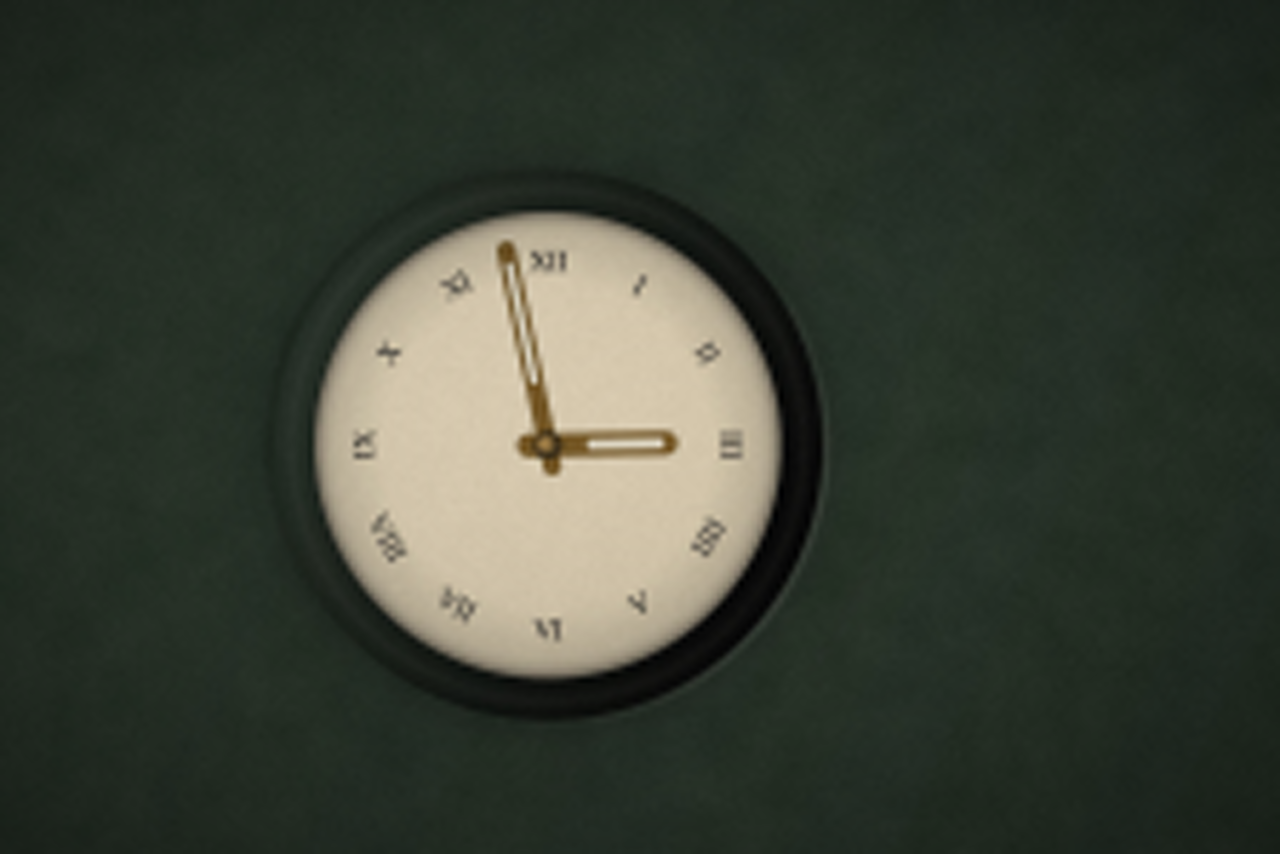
2 h 58 min
